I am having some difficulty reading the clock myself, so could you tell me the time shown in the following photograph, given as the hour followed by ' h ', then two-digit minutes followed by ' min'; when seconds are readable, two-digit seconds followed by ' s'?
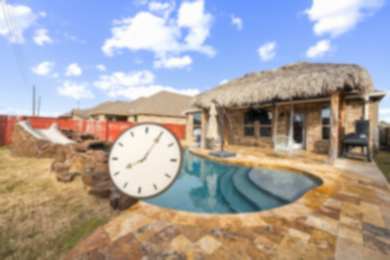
8 h 05 min
